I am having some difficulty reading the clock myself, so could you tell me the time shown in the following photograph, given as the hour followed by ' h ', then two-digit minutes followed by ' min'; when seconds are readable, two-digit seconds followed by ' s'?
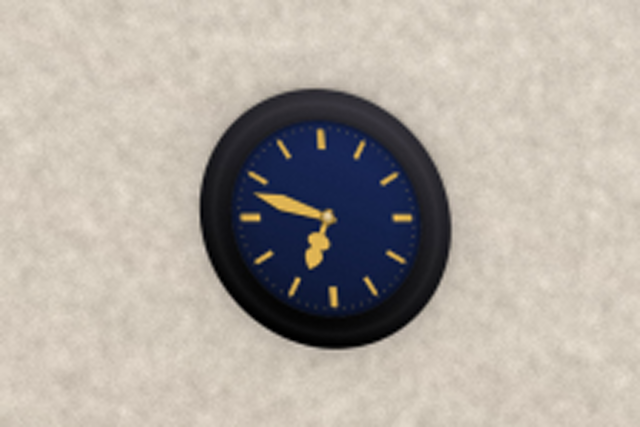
6 h 48 min
